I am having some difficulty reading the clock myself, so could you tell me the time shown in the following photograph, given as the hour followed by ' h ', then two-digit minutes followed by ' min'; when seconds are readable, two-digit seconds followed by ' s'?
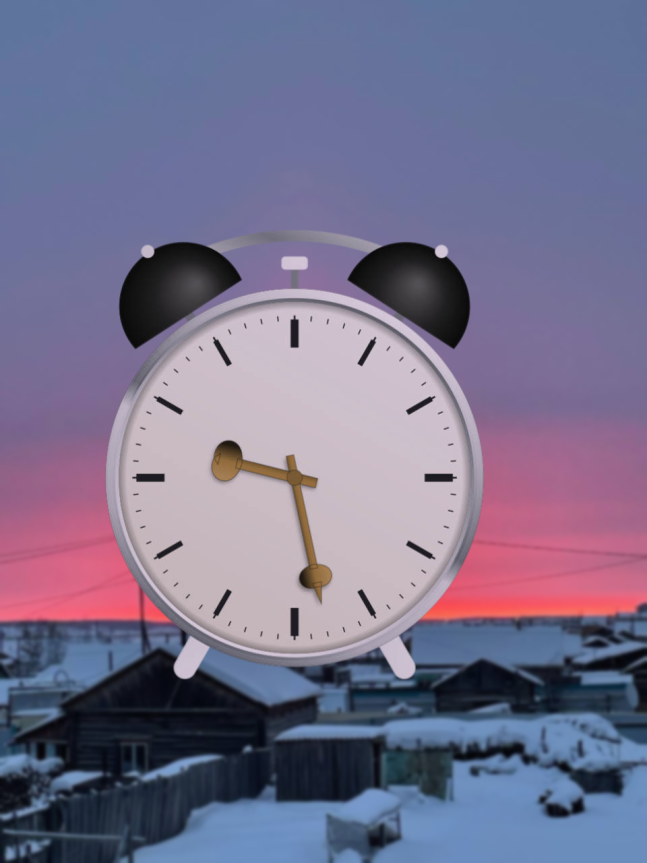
9 h 28 min
